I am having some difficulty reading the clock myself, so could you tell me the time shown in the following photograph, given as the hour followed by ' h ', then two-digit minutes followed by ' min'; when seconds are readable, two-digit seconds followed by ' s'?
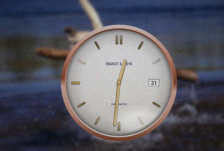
12 h 31 min
